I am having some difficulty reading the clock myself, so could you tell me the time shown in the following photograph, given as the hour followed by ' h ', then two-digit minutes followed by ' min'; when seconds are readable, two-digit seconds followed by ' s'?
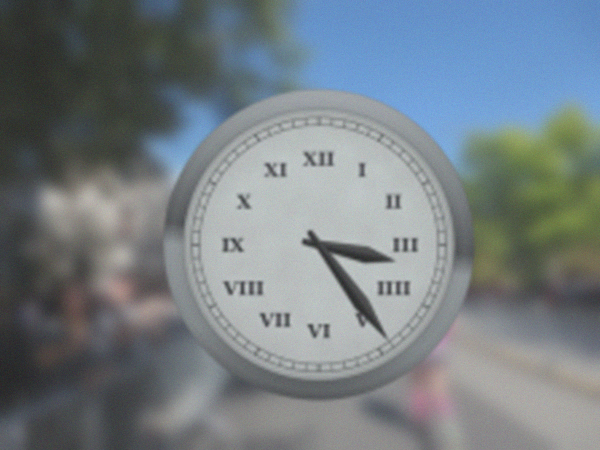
3 h 24 min
